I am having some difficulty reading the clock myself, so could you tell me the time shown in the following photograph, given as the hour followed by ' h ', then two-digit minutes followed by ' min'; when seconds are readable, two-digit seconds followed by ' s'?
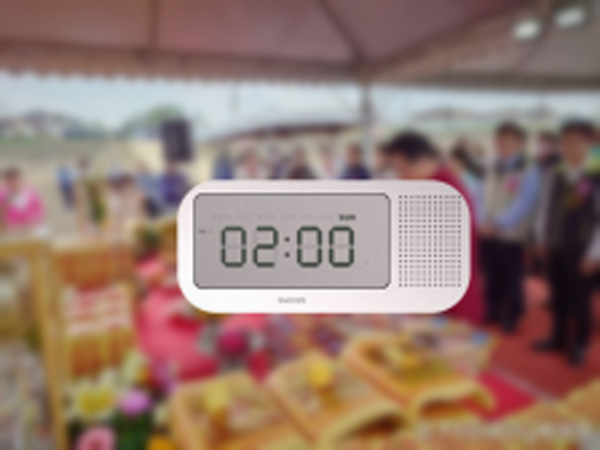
2 h 00 min
